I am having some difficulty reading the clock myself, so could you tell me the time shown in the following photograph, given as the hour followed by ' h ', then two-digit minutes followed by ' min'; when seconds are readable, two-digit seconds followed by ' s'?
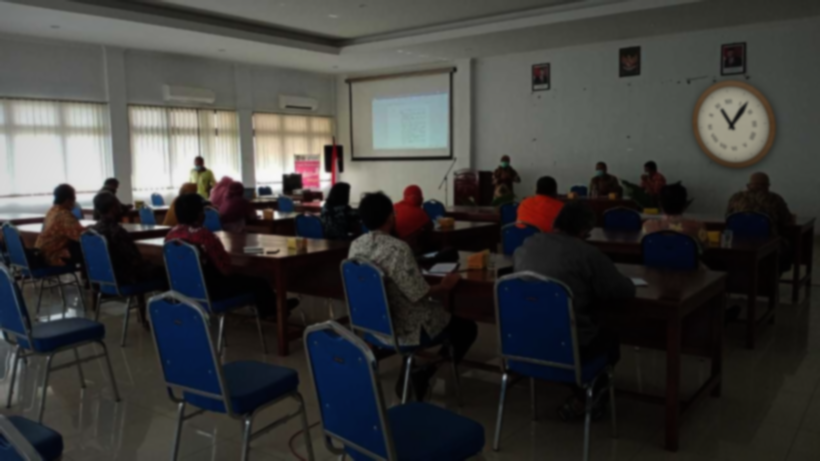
11 h 07 min
